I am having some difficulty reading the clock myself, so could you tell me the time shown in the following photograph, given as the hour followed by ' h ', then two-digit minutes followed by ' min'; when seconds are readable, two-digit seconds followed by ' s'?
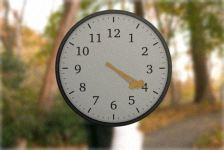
4 h 20 min
